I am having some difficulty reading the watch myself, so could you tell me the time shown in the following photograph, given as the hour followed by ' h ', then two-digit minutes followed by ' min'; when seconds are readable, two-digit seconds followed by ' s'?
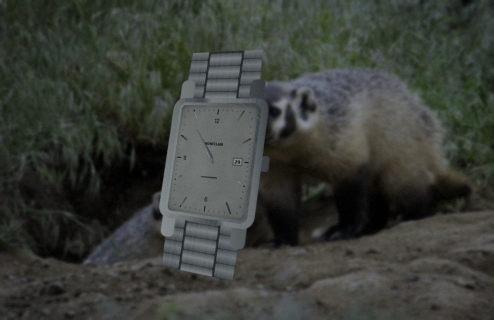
10 h 54 min
